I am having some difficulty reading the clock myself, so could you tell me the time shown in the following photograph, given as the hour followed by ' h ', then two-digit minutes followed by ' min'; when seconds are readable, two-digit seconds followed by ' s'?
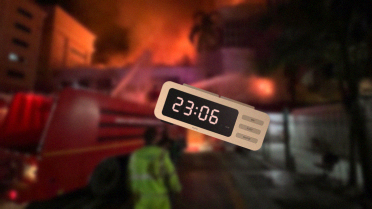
23 h 06 min
